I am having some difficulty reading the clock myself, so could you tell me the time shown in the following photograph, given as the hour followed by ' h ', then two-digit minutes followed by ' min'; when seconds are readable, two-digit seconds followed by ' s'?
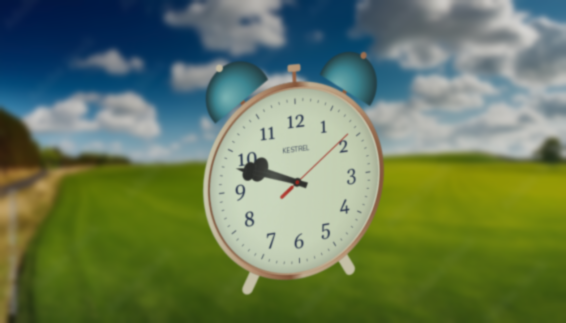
9 h 48 min 09 s
